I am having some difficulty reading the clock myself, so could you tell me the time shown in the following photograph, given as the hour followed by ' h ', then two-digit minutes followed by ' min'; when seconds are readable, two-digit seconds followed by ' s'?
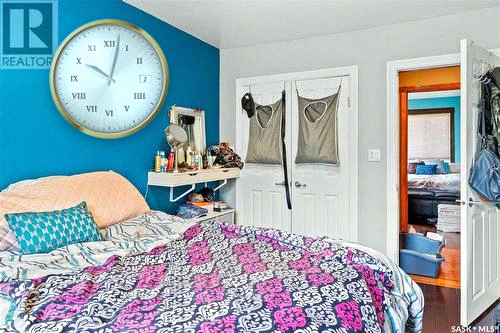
10 h 02 min
